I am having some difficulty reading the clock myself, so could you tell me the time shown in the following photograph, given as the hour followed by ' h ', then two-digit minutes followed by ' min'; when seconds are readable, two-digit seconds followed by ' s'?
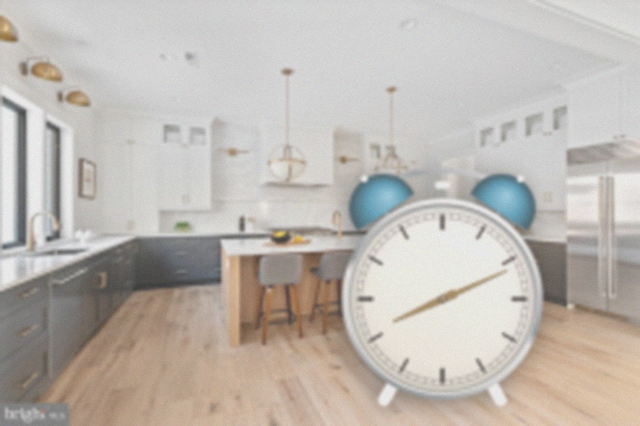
8 h 11 min
